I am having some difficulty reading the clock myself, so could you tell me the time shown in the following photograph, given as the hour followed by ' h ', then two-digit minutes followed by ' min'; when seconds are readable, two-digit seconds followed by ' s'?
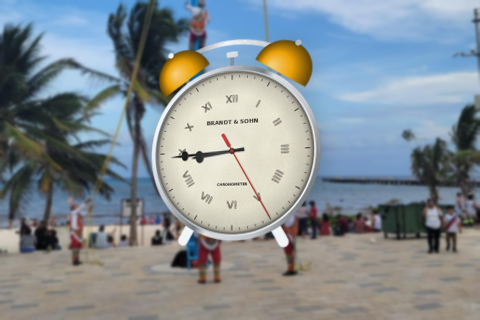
8 h 44 min 25 s
